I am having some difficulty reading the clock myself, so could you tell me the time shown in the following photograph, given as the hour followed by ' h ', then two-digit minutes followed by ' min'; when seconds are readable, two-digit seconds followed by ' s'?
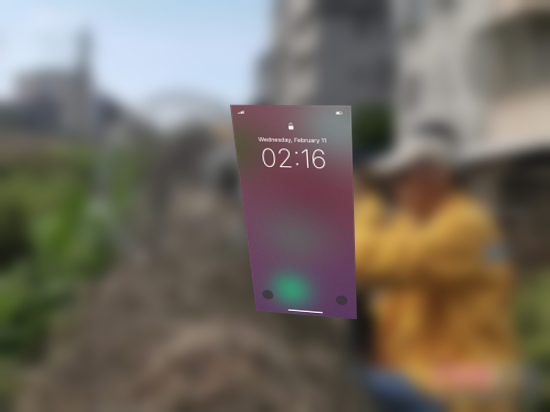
2 h 16 min
